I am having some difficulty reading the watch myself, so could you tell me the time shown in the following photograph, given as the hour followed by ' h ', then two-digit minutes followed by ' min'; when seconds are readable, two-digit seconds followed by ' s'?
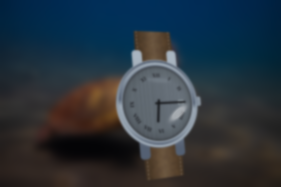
6 h 15 min
